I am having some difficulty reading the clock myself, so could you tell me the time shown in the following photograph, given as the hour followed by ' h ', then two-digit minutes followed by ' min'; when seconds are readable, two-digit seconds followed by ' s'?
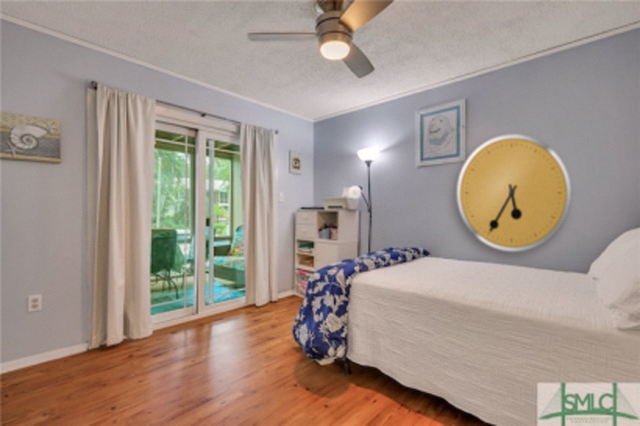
5 h 35 min
